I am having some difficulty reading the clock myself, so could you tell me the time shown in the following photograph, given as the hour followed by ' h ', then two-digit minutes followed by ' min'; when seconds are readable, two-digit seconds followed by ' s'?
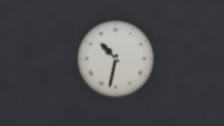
10 h 32 min
